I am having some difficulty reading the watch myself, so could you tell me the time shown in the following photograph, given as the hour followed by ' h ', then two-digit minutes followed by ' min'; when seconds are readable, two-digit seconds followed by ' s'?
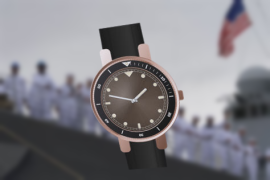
1 h 48 min
